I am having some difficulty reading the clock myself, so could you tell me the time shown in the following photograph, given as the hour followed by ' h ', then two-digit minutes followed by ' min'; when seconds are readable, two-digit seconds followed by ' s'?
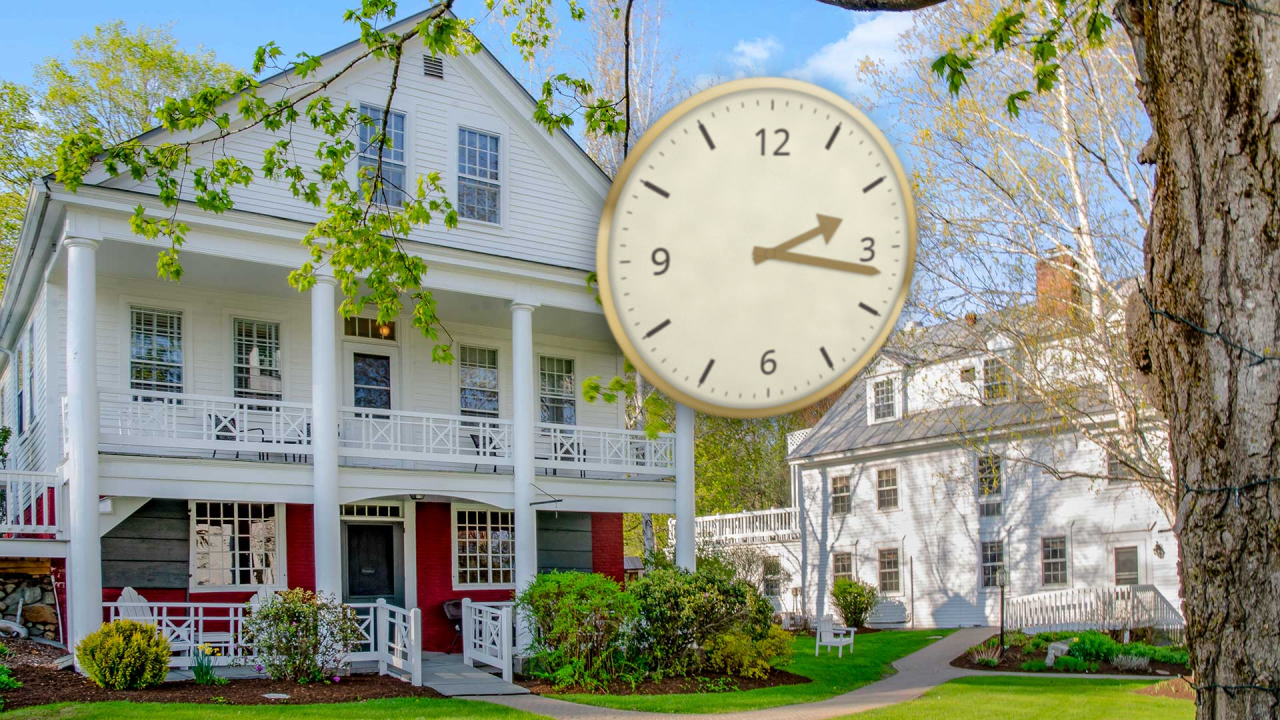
2 h 17 min
